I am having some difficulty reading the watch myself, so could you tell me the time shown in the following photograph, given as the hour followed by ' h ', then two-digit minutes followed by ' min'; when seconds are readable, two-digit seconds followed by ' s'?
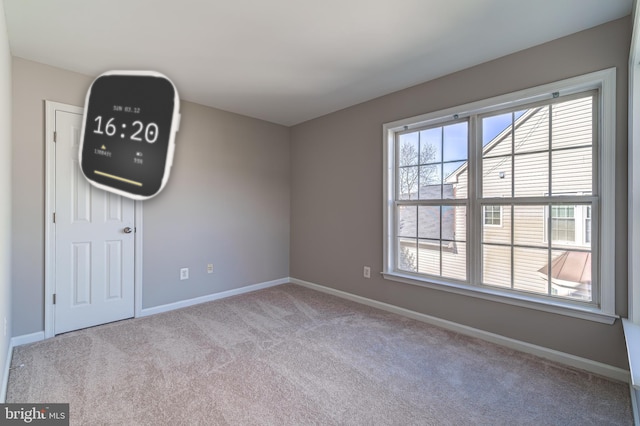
16 h 20 min
